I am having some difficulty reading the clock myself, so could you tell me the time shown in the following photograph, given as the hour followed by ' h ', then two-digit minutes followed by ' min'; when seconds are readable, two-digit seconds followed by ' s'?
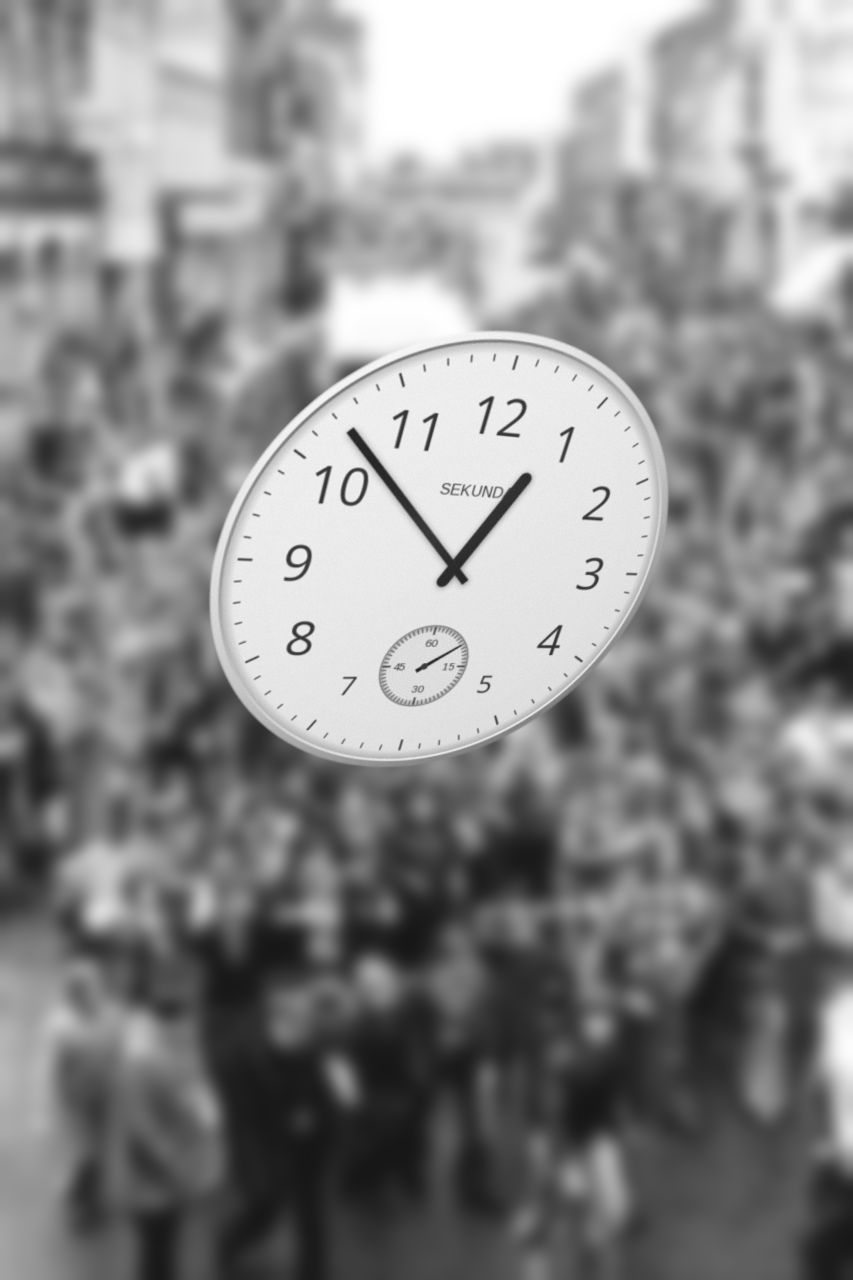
12 h 52 min 09 s
